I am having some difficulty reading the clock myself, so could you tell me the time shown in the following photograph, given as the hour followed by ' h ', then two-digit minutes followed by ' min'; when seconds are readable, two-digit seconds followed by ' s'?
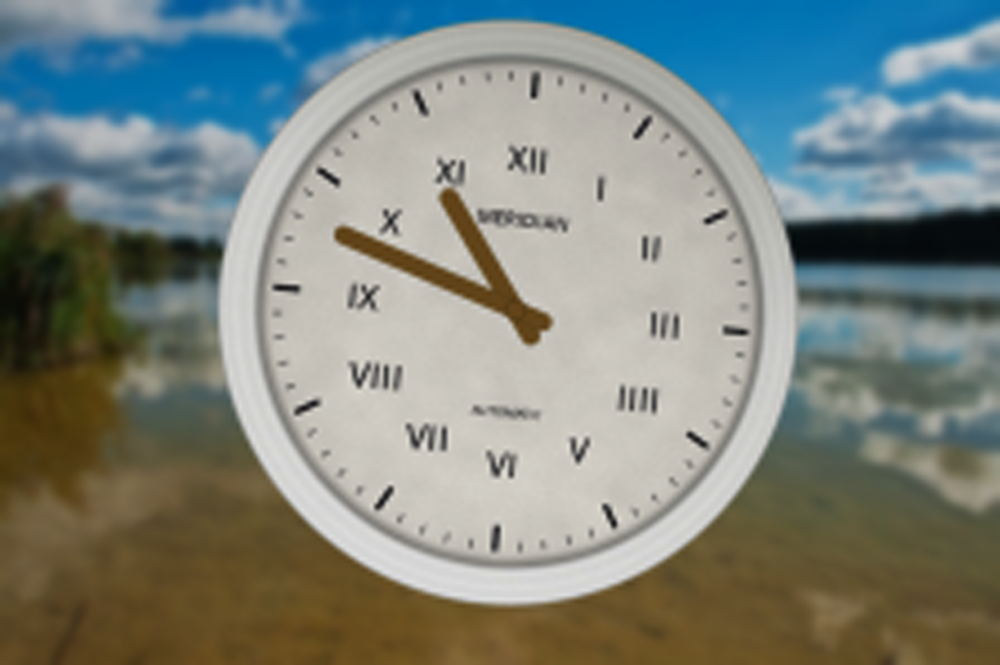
10 h 48 min
